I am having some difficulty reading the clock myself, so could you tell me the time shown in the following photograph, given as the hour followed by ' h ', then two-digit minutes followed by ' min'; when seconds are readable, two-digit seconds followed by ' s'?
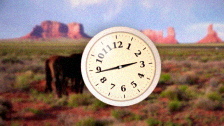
2 h 44 min
